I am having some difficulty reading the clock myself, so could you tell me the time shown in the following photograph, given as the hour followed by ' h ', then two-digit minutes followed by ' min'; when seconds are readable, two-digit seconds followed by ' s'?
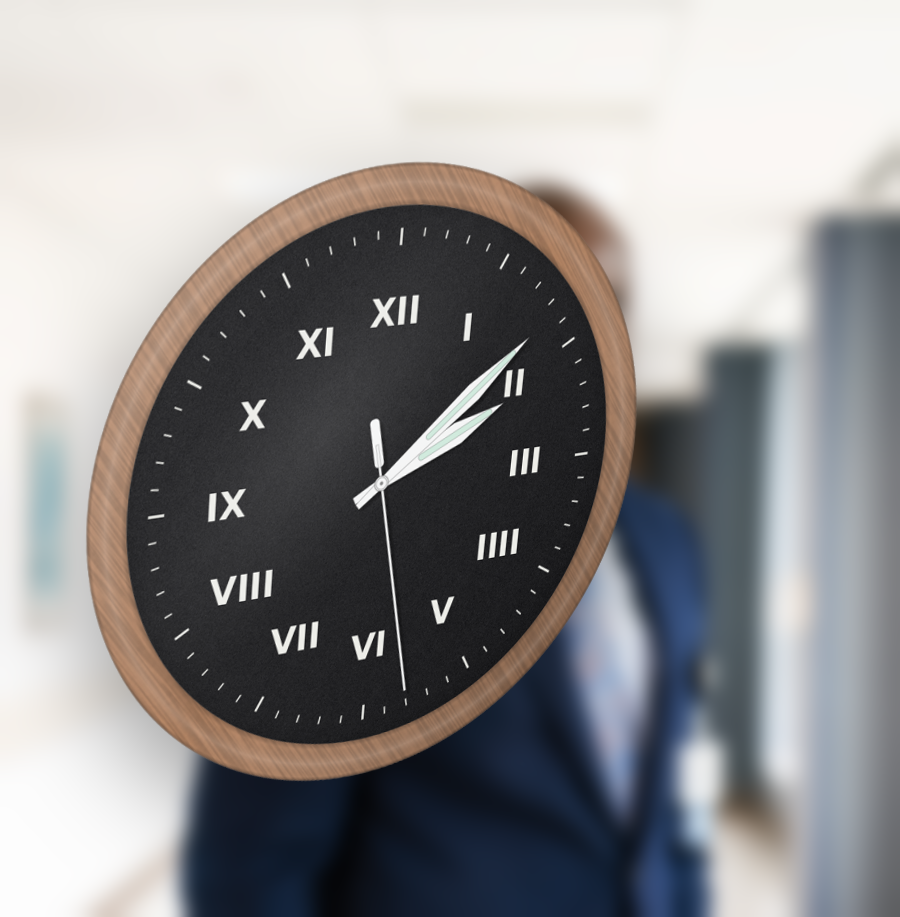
2 h 08 min 28 s
